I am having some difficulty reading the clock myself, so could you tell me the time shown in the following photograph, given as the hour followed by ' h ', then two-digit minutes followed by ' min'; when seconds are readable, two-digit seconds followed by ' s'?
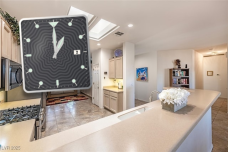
1 h 00 min
